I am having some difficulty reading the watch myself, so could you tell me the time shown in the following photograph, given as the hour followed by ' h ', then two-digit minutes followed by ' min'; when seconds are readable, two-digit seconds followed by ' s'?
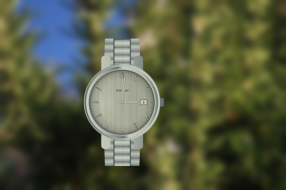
3 h 01 min
